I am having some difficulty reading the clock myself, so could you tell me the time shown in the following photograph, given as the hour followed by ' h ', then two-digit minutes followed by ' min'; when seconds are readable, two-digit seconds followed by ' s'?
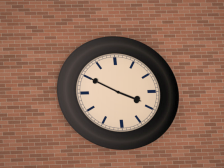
3 h 50 min
